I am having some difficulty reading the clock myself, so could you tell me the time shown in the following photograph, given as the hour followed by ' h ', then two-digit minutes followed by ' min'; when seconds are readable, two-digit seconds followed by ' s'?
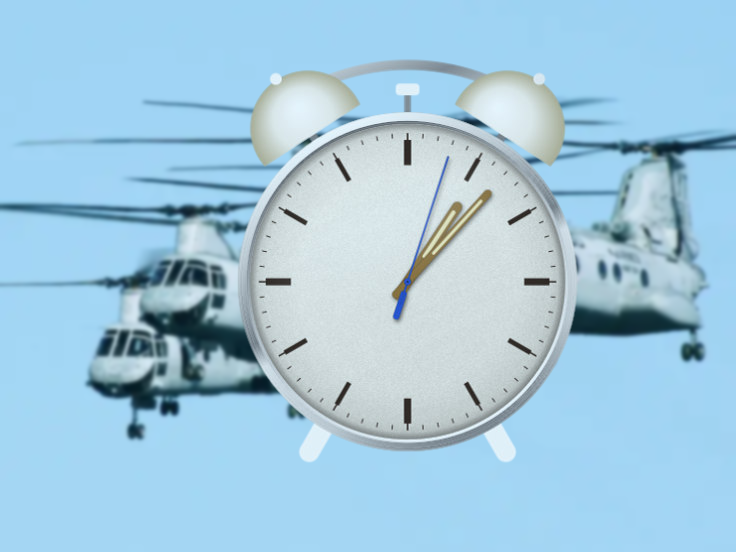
1 h 07 min 03 s
